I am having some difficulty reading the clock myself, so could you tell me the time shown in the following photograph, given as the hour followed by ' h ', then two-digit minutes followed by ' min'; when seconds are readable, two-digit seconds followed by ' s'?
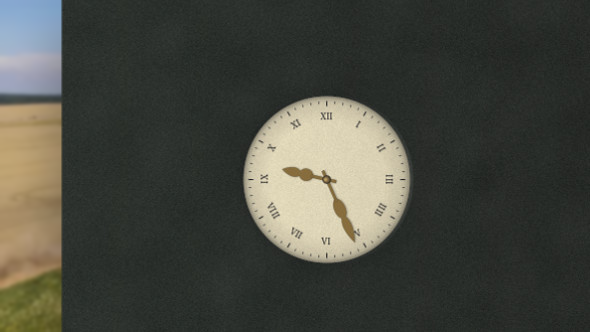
9 h 26 min
